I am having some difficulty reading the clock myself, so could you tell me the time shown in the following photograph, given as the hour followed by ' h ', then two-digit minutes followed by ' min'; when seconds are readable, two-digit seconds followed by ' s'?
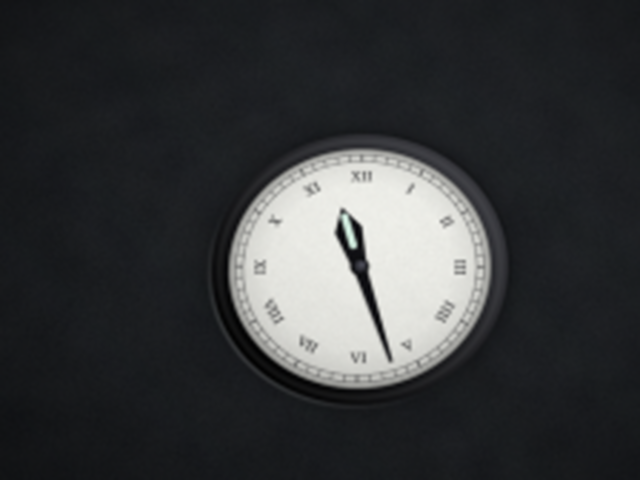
11 h 27 min
